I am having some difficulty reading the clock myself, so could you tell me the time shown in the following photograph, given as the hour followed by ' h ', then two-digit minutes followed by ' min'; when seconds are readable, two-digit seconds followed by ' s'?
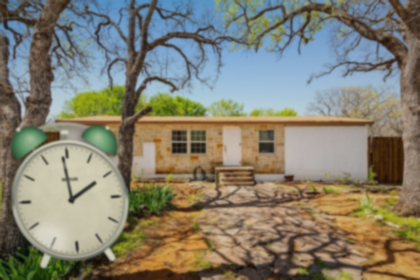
1 h 59 min
